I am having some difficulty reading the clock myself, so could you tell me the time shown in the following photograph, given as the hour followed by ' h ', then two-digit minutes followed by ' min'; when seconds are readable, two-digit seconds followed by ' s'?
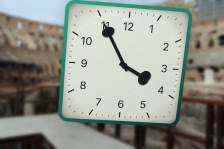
3 h 55 min
